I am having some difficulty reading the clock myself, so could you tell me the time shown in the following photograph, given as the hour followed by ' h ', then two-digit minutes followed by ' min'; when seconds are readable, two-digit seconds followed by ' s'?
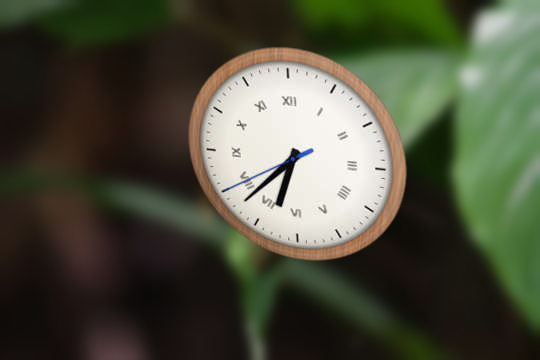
6 h 37 min 40 s
